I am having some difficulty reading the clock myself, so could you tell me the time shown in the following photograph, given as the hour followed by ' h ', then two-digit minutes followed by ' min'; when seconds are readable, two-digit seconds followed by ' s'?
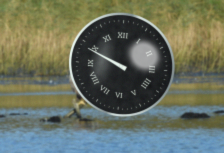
9 h 49 min
